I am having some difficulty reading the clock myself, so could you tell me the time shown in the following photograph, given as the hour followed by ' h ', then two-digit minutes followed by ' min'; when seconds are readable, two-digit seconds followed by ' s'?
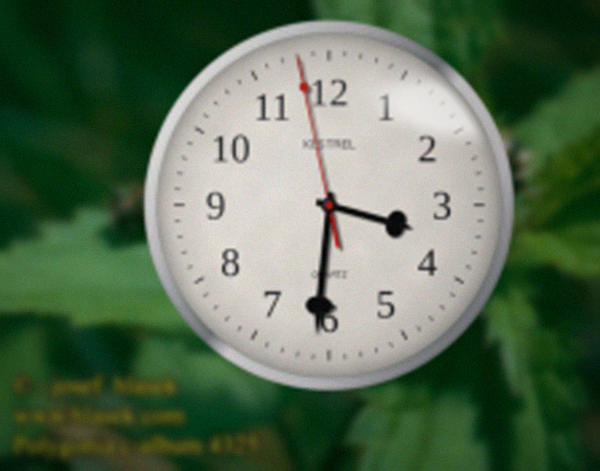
3 h 30 min 58 s
